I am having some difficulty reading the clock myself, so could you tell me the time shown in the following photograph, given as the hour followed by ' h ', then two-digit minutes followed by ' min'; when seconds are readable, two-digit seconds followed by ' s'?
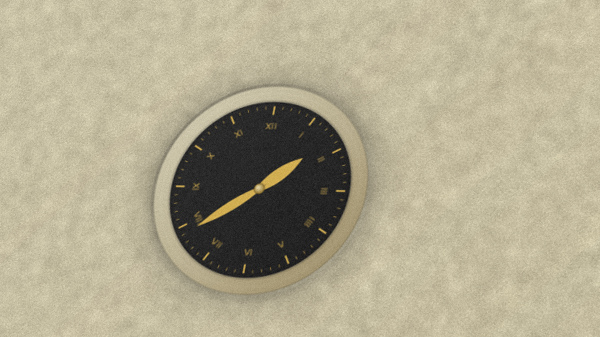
1 h 39 min
